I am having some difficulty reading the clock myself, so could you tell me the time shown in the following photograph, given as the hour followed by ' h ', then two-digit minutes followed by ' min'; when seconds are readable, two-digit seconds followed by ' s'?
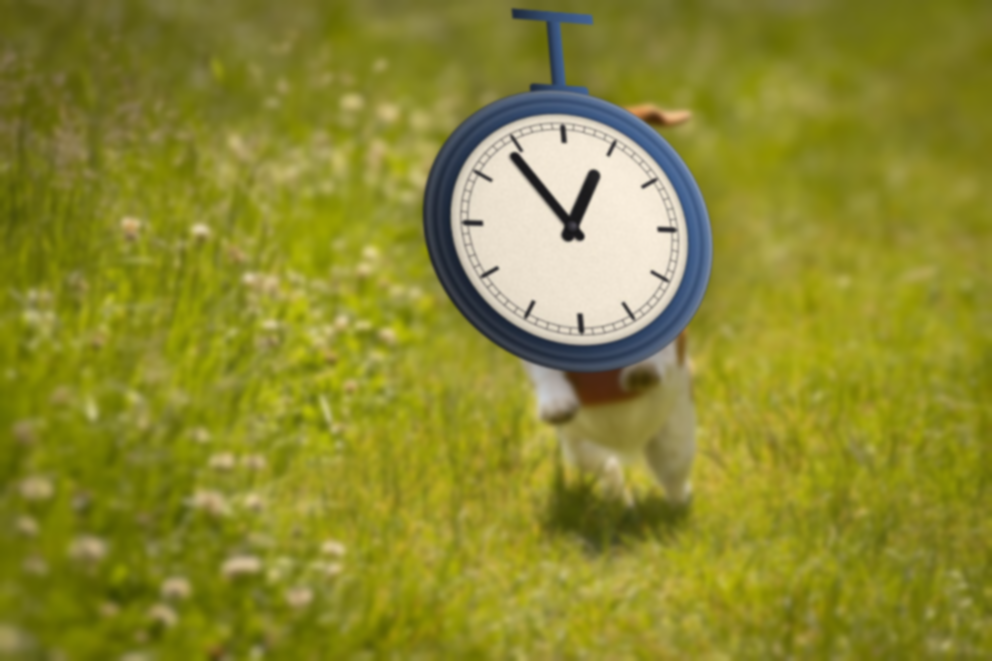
12 h 54 min
